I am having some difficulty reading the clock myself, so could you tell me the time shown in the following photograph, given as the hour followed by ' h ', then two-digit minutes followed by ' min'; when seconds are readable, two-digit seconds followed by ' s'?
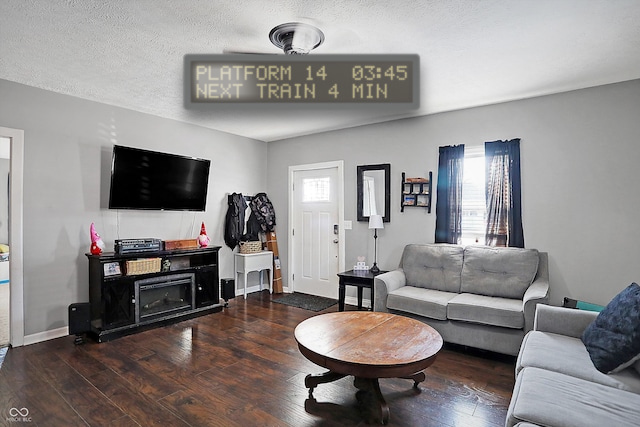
3 h 45 min
